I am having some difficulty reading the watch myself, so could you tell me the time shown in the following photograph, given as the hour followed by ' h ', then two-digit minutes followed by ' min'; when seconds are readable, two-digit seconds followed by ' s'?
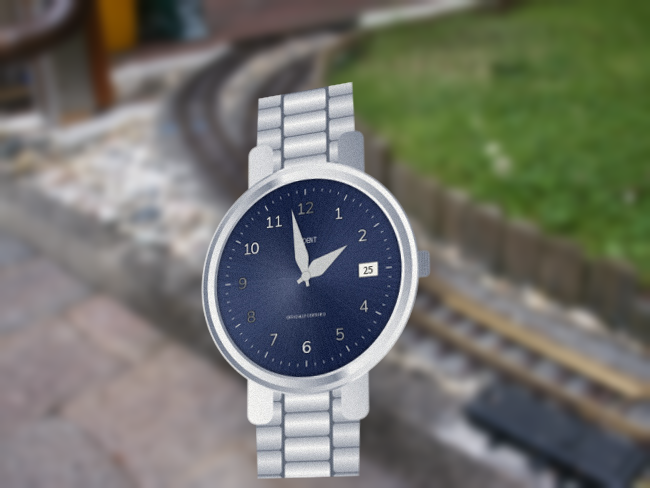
1 h 58 min
